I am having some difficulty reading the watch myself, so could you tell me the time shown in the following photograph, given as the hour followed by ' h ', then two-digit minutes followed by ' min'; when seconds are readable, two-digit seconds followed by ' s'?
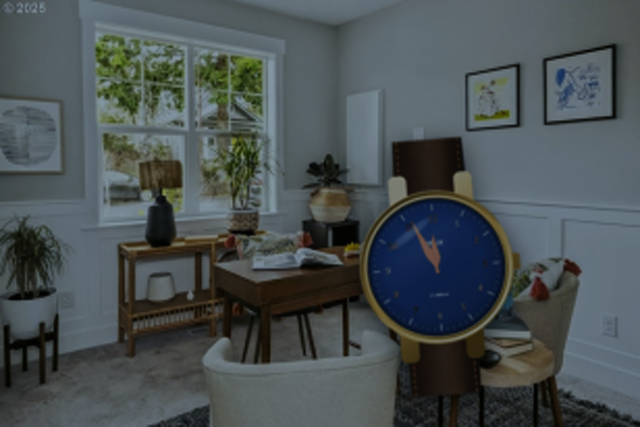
11 h 56 min
